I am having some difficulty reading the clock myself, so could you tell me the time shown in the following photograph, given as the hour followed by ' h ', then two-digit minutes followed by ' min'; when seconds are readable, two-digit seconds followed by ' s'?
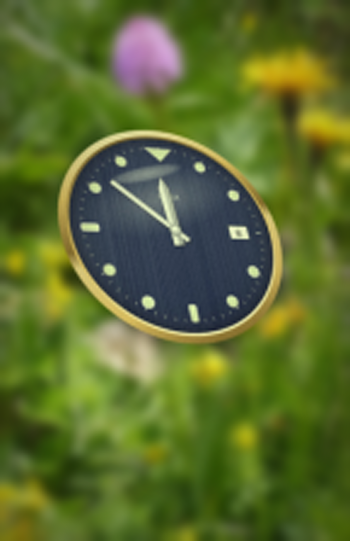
11 h 52 min
